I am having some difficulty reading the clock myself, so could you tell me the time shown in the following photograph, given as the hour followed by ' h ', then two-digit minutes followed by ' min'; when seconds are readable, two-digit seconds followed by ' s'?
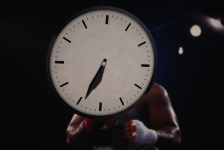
6 h 34 min
